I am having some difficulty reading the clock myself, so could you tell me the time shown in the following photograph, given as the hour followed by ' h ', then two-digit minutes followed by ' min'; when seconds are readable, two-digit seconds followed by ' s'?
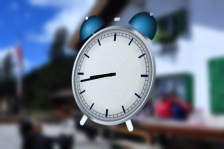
8 h 43 min
